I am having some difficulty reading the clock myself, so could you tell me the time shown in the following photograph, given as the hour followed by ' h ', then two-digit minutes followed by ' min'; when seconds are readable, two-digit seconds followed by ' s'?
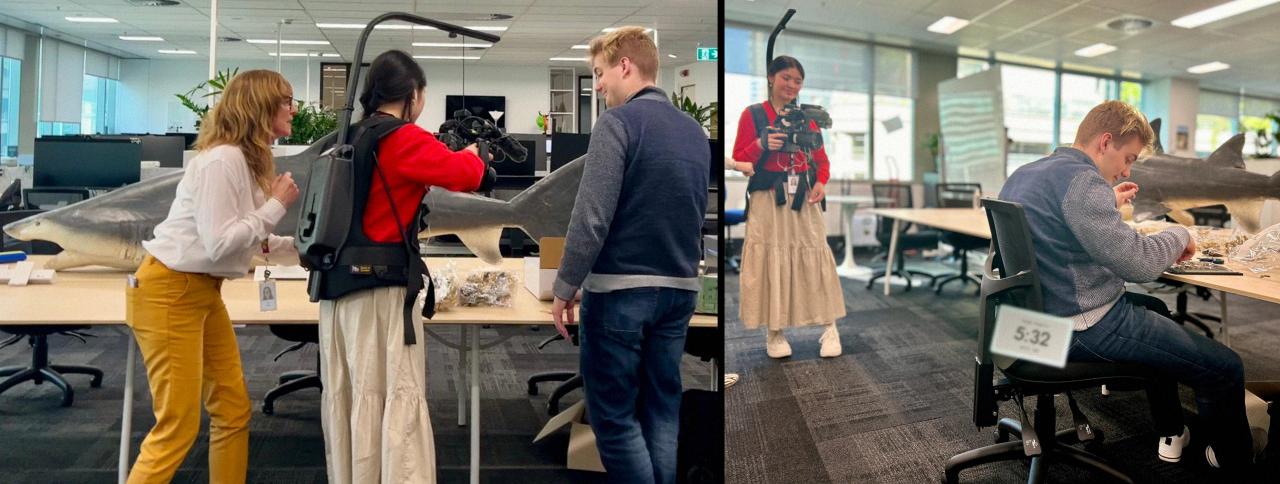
5 h 32 min
